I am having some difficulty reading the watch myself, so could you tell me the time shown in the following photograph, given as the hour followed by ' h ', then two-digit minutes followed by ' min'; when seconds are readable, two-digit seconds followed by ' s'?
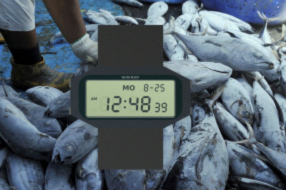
12 h 48 min 39 s
